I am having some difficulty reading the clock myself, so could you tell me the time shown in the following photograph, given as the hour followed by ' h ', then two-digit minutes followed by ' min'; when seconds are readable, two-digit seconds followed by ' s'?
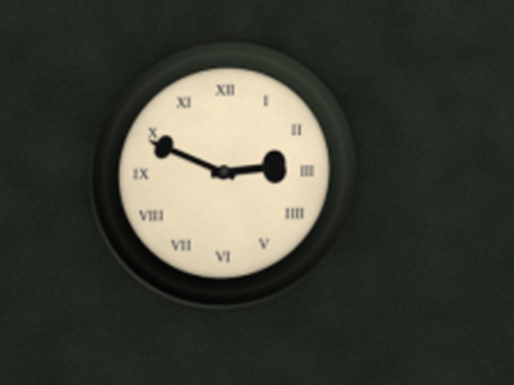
2 h 49 min
